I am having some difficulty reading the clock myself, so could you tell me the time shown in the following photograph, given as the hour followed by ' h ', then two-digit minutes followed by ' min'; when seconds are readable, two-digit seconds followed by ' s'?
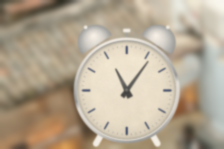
11 h 06 min
